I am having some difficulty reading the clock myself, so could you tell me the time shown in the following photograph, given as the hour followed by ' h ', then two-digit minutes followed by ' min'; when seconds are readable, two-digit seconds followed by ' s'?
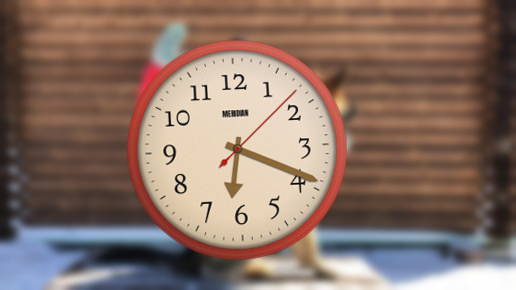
6 h 19 min 08 s
